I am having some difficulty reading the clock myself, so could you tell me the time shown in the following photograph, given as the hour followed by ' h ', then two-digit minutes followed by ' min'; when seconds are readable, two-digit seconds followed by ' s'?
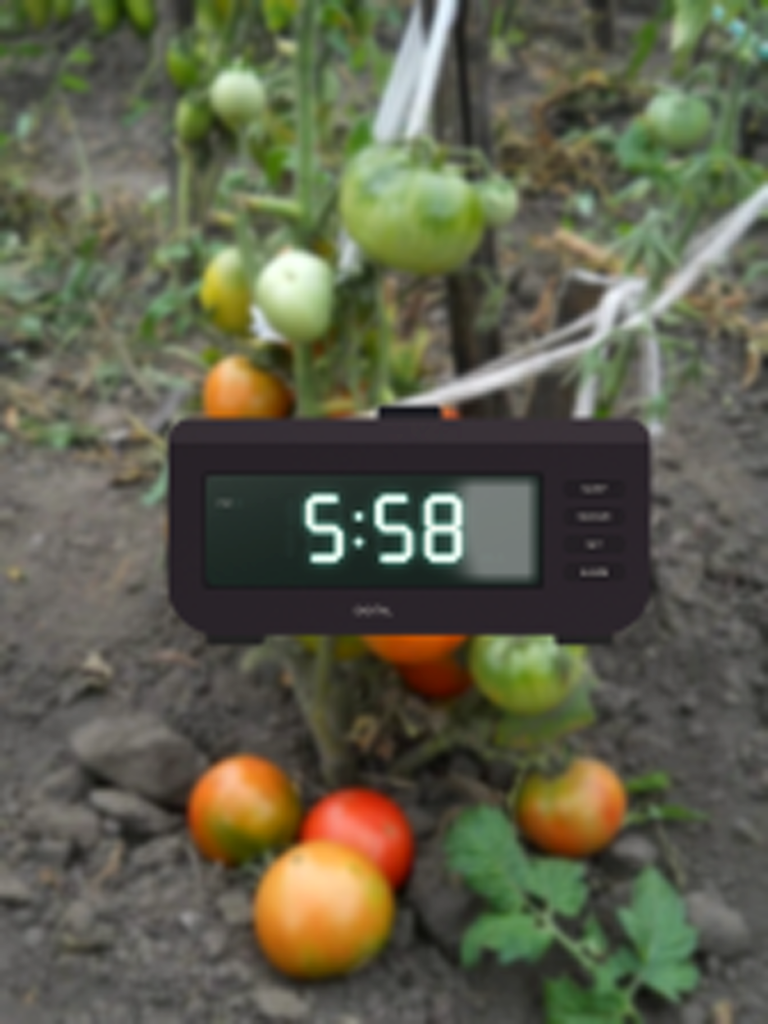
5 h 58 min
